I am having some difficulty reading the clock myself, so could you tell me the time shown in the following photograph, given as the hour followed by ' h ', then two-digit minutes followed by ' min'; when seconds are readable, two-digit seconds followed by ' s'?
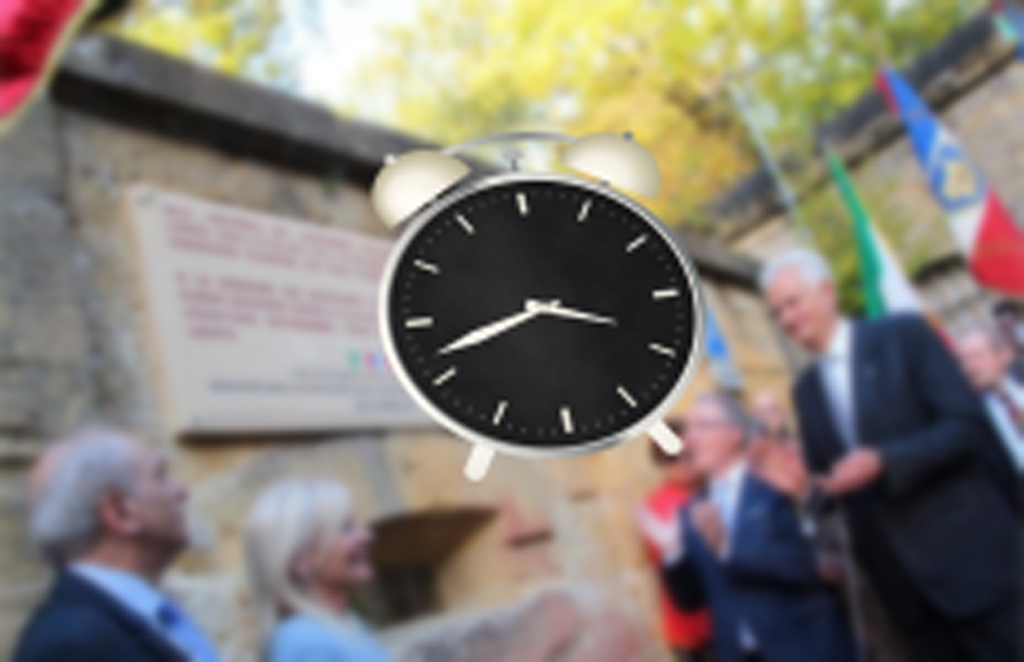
3 h 42 min
